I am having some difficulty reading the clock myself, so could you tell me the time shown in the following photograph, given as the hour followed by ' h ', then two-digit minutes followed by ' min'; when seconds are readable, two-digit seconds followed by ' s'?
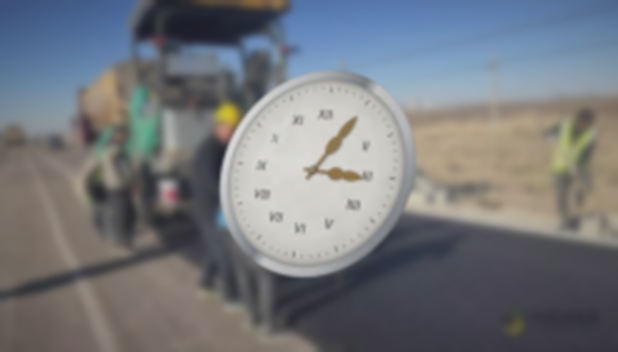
3 h 05 min
